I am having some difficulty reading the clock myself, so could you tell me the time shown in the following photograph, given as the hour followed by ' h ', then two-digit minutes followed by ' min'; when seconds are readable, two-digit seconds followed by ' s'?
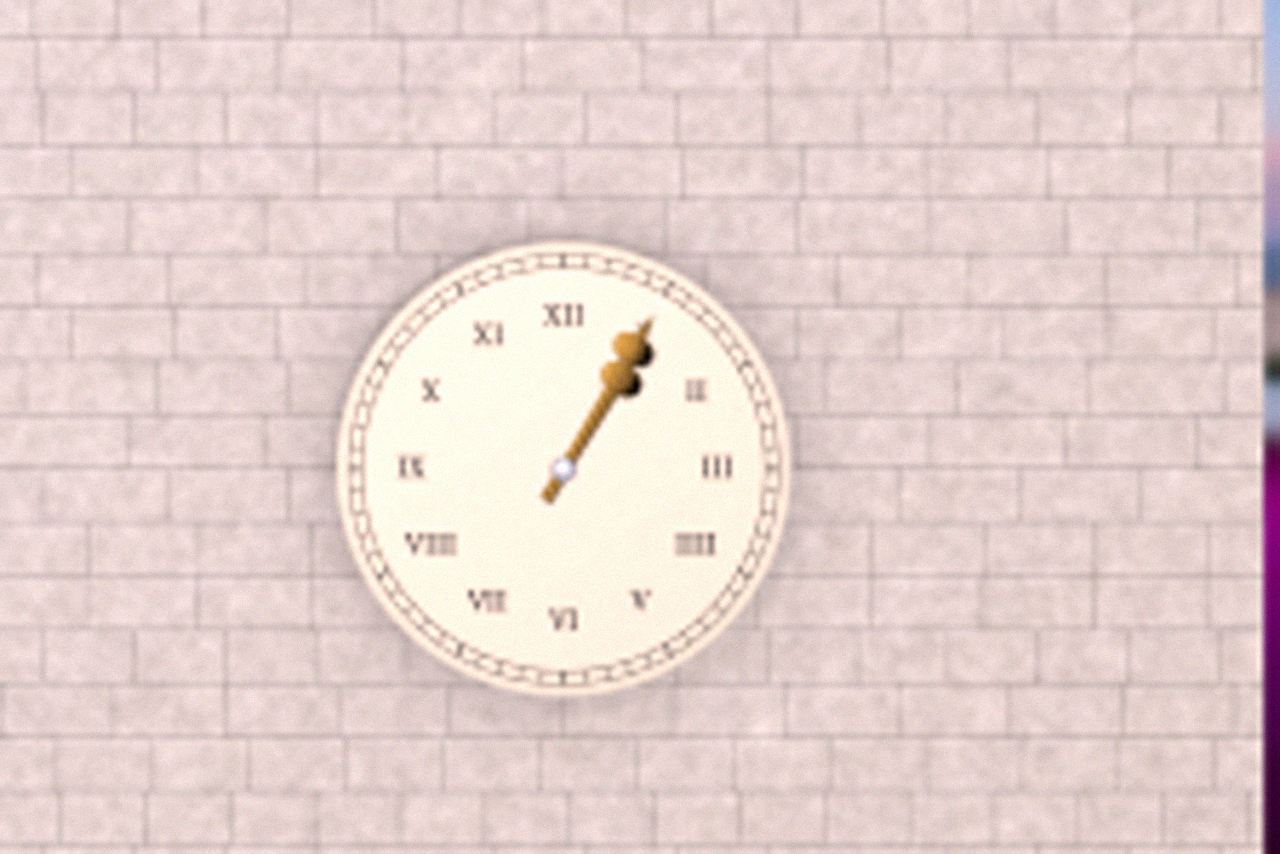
1 h 05 min
